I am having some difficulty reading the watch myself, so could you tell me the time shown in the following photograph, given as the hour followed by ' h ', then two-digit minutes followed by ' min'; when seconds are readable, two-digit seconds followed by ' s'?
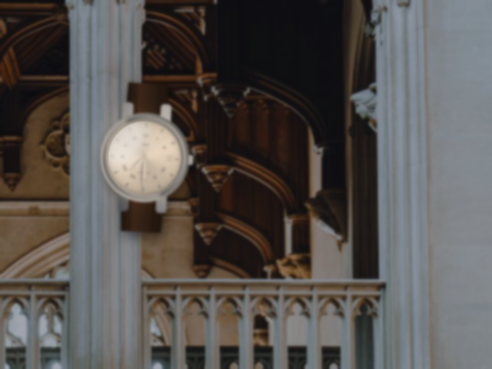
7 h 30 min
